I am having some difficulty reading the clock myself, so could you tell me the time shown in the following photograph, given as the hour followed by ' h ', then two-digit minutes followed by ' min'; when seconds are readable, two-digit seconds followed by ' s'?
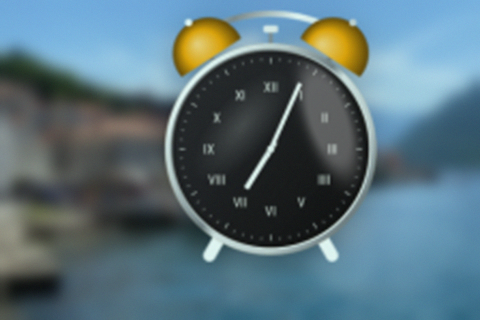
7 h 04 min
